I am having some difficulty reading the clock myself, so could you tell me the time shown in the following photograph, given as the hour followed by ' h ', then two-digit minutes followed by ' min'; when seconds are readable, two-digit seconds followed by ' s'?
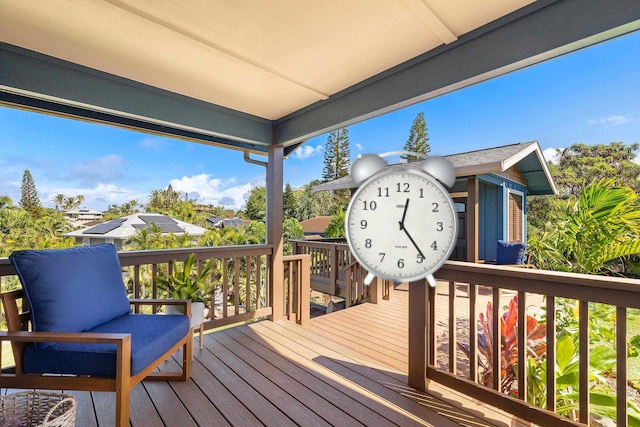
12 h 24 min
